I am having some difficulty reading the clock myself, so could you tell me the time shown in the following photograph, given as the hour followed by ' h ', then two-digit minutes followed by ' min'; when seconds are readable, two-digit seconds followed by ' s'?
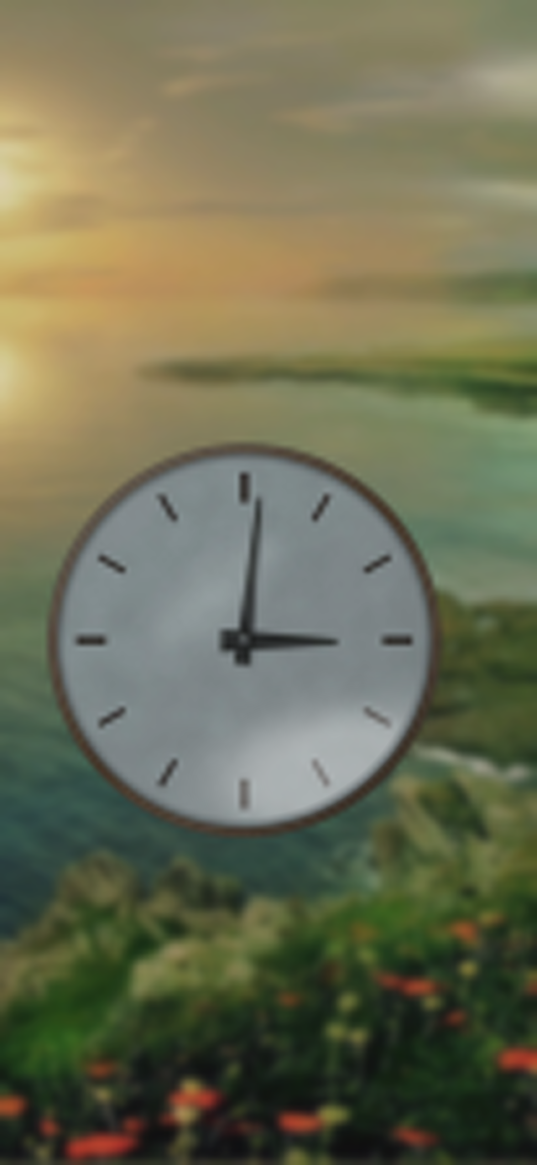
3 h 01 min
